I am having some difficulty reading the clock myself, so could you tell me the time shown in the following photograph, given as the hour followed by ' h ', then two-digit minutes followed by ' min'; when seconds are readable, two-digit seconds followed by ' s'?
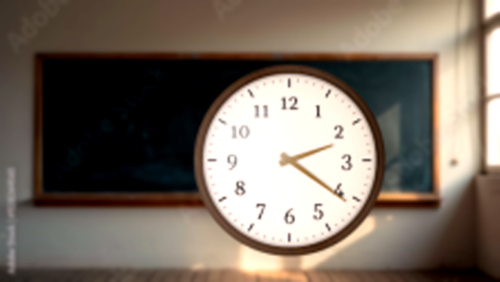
2 h 21 min
